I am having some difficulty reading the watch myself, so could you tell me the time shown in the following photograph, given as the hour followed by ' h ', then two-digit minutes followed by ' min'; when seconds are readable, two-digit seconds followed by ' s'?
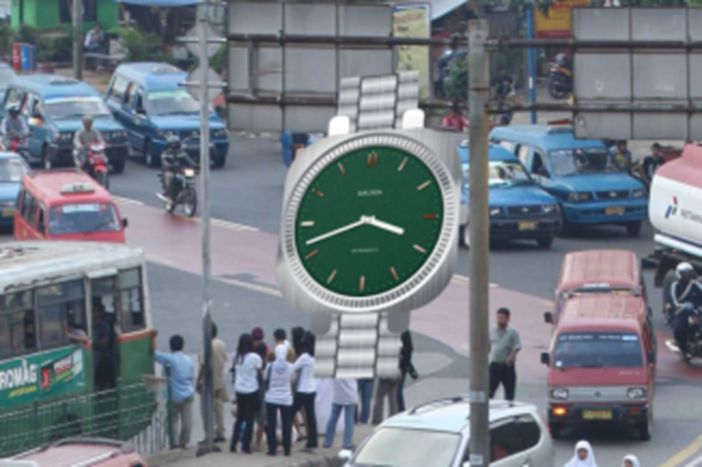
3 h 42 min
